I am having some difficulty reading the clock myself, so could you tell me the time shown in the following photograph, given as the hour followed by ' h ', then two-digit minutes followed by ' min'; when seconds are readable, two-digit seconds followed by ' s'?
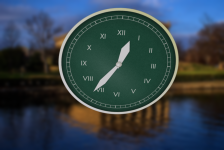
12 h 36 min
